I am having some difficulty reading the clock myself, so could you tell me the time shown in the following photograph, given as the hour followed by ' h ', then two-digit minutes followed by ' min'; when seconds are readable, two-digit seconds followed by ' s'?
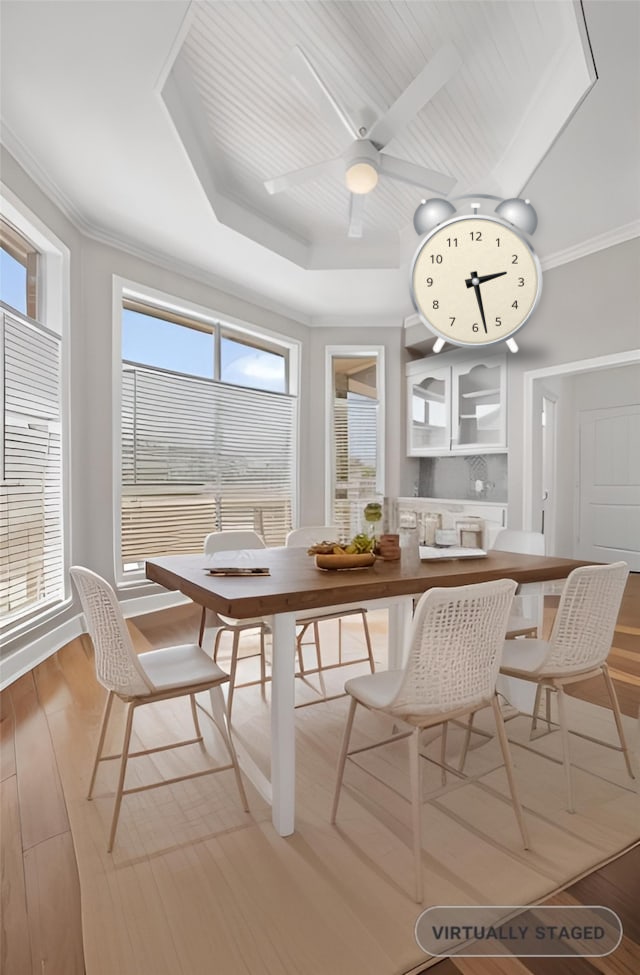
2 h 28 min
